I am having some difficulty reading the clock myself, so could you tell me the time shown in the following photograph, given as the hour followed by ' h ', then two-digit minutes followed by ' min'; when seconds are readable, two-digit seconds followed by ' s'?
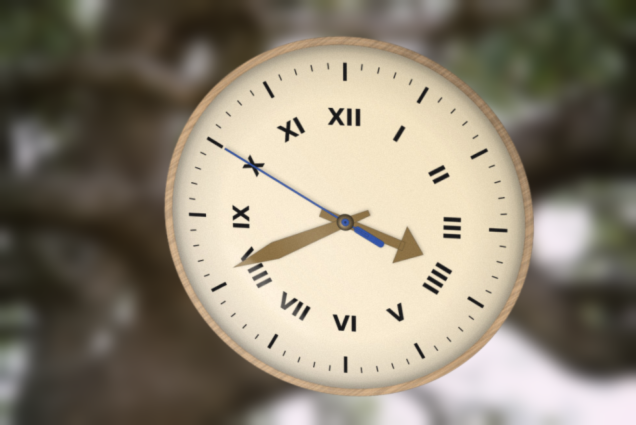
3 h 40 min 50 s
